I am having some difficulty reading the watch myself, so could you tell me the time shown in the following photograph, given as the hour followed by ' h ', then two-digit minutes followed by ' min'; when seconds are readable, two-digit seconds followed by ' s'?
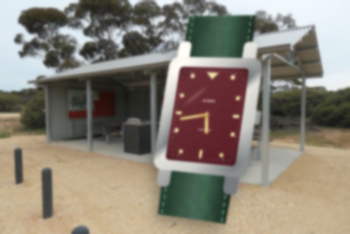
5 h 43 min
